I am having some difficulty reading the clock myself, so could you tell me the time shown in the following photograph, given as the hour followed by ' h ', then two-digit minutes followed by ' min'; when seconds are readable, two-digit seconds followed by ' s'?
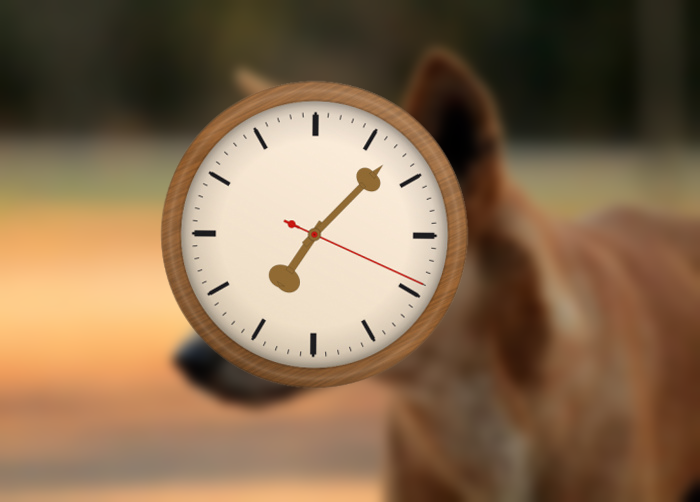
7 h 07 min 19 s
